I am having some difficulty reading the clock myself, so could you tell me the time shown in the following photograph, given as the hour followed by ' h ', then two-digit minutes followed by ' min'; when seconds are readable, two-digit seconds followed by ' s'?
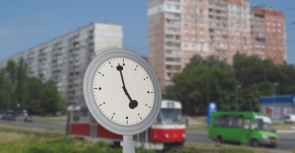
4 h 58 min
